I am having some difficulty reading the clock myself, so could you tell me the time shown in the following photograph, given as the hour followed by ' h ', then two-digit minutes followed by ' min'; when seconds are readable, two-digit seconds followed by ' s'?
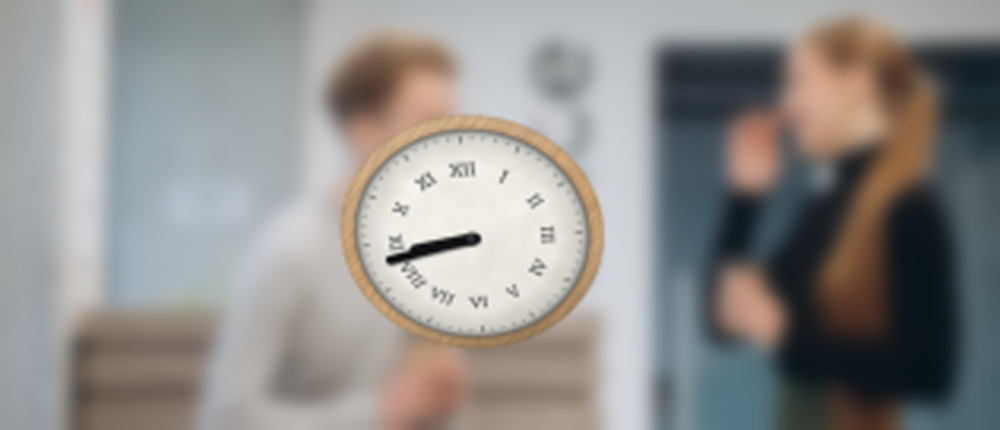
8 h 43 min
